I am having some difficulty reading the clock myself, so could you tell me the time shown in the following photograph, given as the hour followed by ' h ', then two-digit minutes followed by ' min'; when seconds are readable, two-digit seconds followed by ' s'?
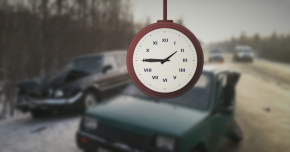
1 h 45 min
